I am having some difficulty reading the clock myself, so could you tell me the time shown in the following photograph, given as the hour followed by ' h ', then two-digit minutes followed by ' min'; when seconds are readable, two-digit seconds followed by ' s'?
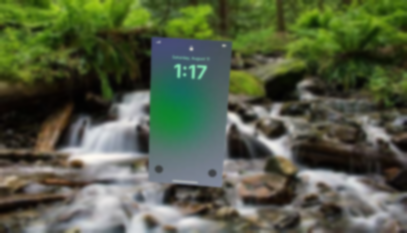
1 h 17 min
